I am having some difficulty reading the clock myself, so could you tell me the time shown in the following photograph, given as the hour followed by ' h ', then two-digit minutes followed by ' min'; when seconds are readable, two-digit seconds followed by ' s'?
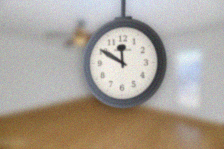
11 h 50 min
